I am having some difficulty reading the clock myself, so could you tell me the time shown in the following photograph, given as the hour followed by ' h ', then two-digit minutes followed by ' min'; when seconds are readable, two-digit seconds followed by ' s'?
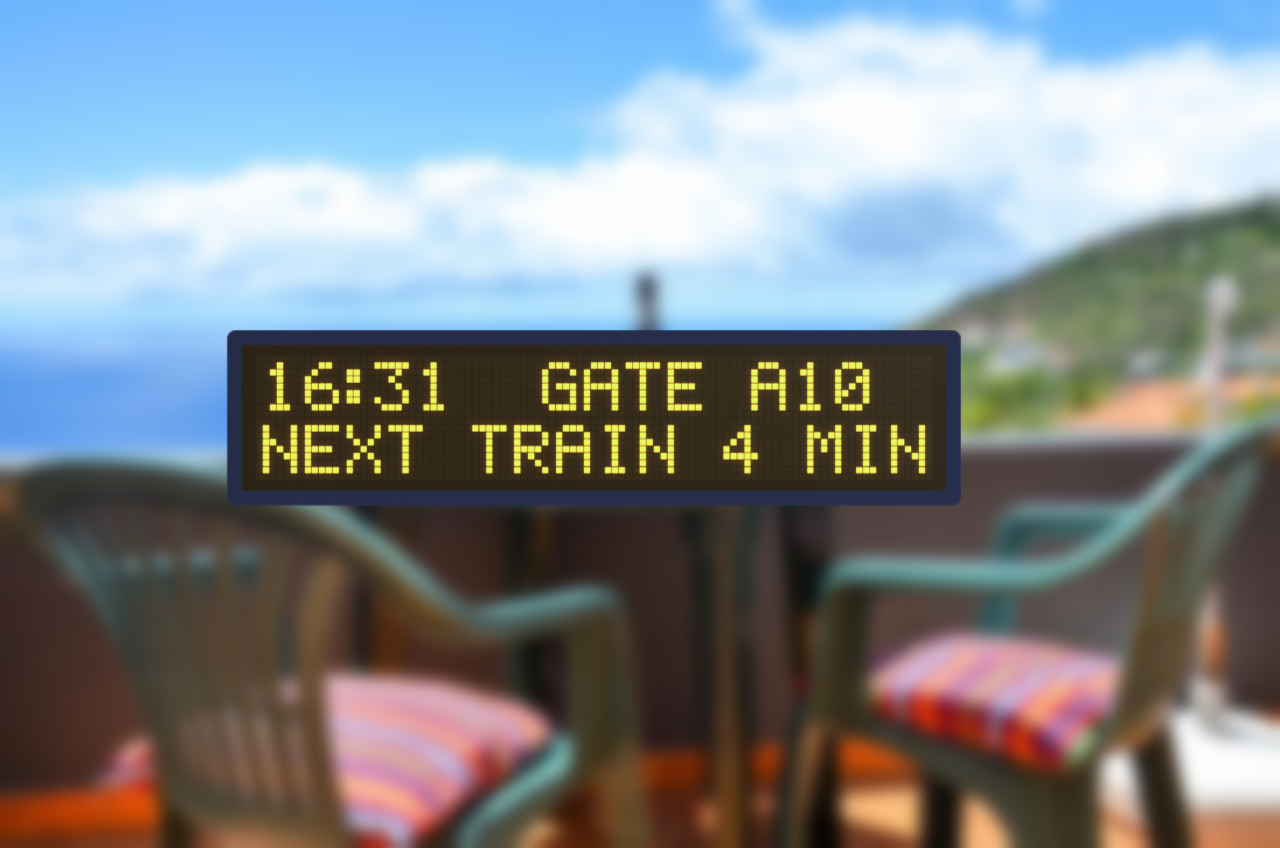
16 h 31 min
